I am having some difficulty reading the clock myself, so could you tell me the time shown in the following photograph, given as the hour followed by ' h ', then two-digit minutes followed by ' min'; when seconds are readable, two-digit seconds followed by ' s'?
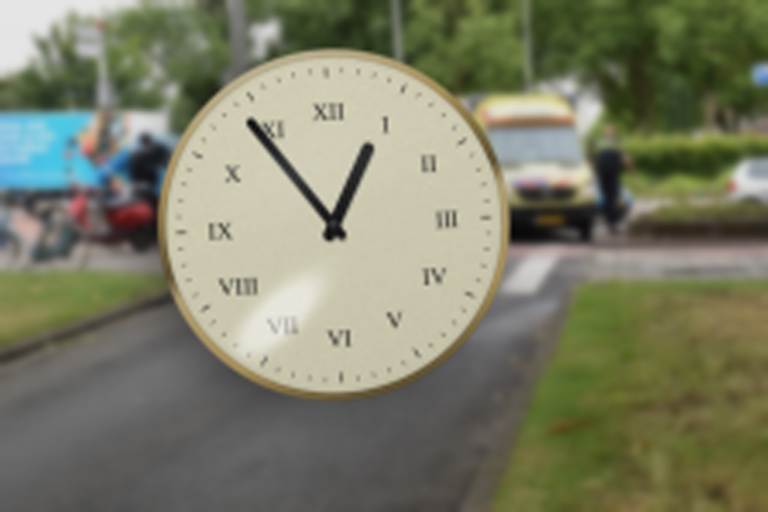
12 h 54 min
